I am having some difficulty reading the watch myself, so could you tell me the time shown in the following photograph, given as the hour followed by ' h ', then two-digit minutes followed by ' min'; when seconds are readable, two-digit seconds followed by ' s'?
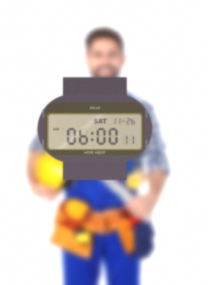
6 h 00 min 11 s
